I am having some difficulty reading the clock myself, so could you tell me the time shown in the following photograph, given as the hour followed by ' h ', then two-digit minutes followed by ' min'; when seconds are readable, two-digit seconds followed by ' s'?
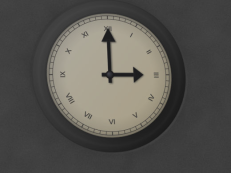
3 h 00 min
